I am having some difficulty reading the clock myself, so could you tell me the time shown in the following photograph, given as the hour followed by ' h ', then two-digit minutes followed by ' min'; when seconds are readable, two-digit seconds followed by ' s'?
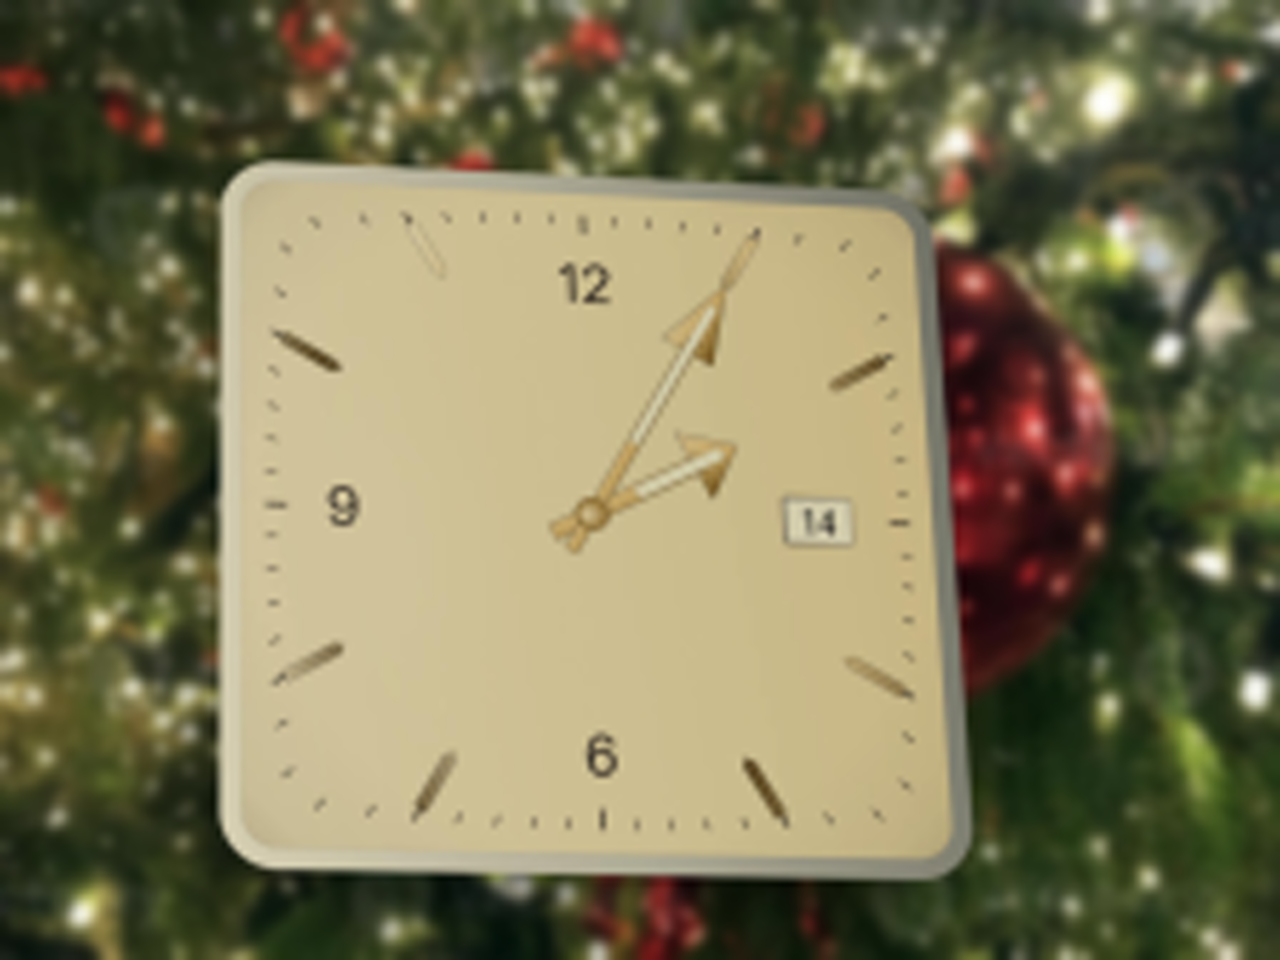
2 h 05 min
